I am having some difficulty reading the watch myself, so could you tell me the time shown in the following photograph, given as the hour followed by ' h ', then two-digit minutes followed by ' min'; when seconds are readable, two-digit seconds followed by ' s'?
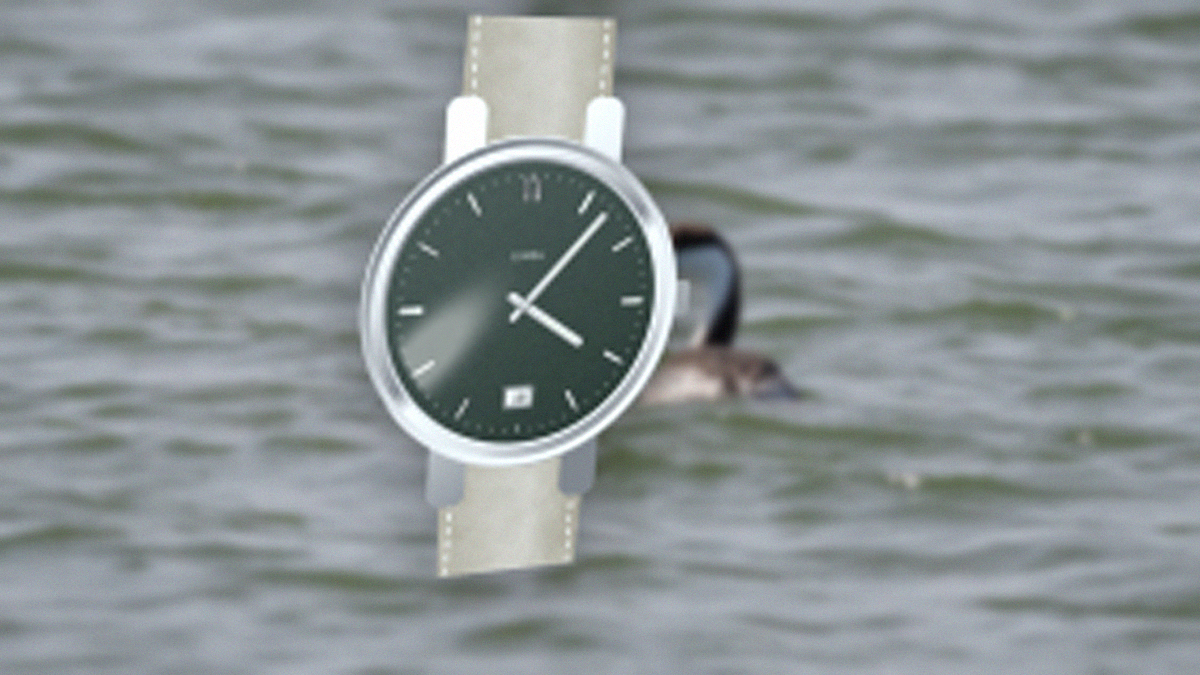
4 h 07 min
